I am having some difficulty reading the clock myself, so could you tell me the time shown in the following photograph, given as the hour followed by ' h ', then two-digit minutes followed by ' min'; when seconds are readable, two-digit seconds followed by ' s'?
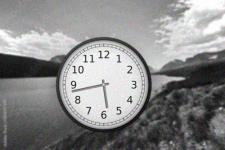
5 h 43 min
